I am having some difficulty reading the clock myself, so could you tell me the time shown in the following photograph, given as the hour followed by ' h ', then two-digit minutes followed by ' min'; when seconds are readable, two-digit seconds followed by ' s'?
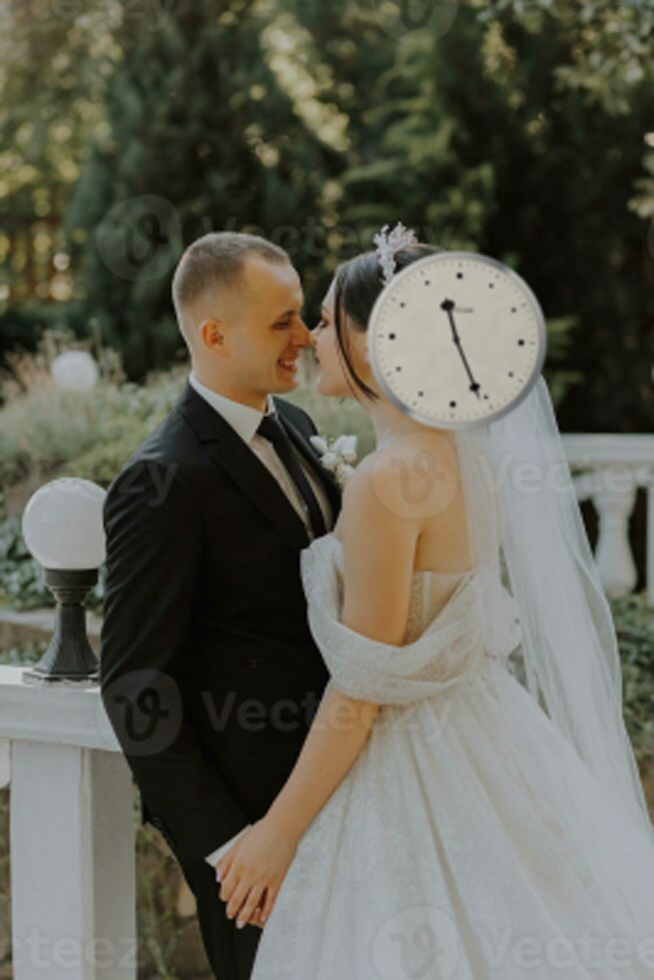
11 h 26 min
